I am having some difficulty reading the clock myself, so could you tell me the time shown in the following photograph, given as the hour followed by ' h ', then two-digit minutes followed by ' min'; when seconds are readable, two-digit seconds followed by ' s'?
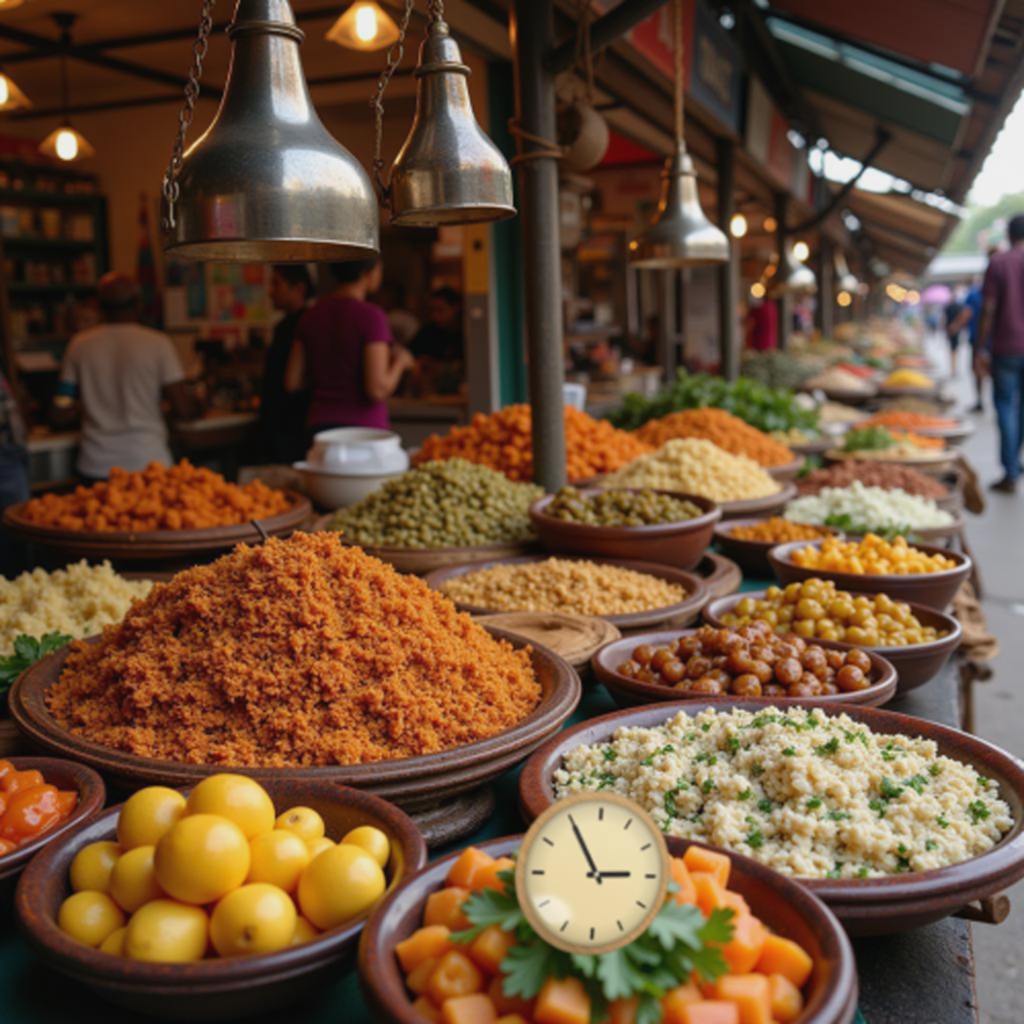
2 h 55 min
